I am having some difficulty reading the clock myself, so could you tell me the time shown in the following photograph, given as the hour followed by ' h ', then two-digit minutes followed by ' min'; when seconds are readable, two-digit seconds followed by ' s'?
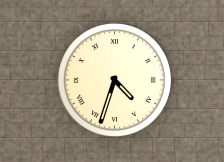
4 h 33 min
